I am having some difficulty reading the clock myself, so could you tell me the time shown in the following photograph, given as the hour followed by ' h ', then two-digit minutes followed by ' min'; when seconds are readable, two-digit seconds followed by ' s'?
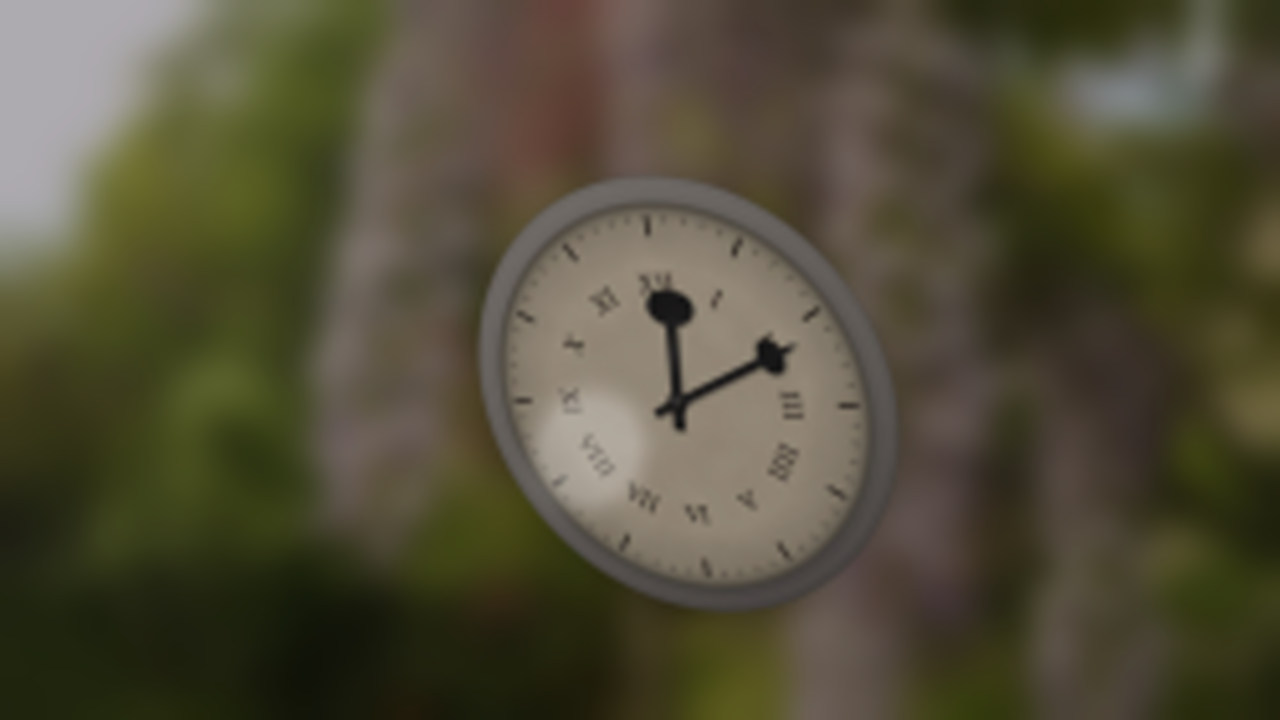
12 h 11 min
